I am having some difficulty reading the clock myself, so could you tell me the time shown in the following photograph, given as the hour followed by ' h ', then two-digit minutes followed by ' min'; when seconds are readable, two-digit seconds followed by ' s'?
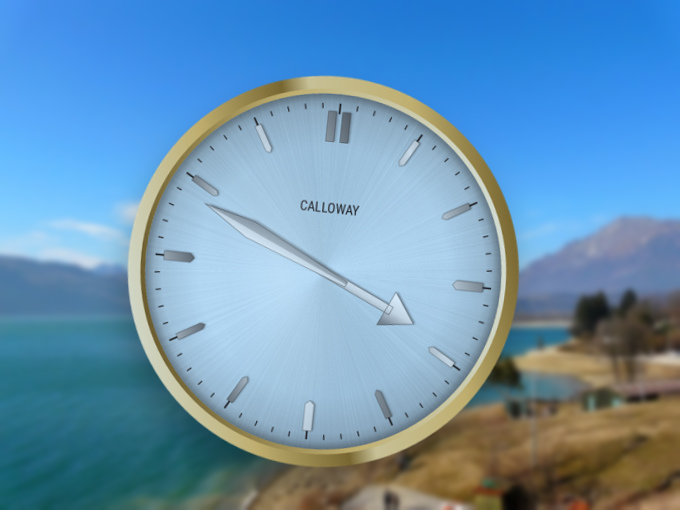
3 h 49 min
